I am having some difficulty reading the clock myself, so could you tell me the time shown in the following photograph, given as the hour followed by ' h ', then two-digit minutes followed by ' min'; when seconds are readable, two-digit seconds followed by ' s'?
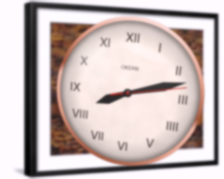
8 h 12 min 13 s
